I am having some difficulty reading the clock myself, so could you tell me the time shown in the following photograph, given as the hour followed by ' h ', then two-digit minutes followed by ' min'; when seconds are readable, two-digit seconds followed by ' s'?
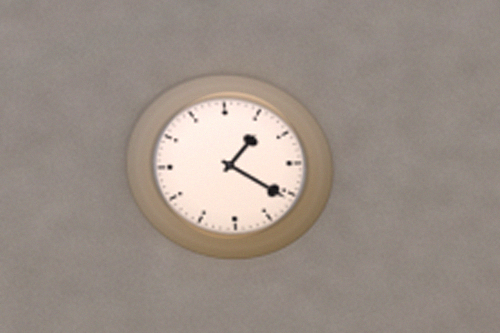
1 h 21 min
